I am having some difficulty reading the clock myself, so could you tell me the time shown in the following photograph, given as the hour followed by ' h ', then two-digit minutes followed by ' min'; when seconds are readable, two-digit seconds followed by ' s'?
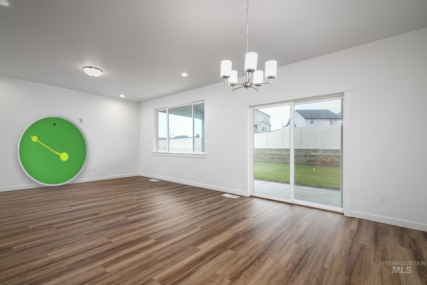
3 h 50 min
